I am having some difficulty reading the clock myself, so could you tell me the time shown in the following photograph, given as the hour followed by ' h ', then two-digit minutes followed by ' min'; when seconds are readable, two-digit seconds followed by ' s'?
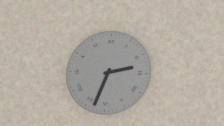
2 h 33 min
